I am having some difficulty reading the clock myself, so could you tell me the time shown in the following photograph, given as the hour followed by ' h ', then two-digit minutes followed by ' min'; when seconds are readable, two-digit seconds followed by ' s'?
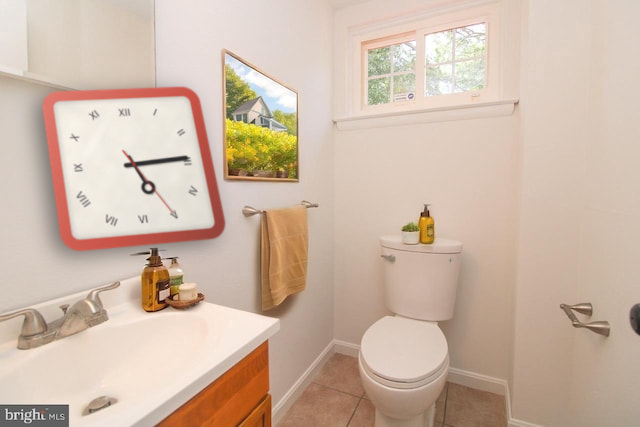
5 h 14 min 25 s
